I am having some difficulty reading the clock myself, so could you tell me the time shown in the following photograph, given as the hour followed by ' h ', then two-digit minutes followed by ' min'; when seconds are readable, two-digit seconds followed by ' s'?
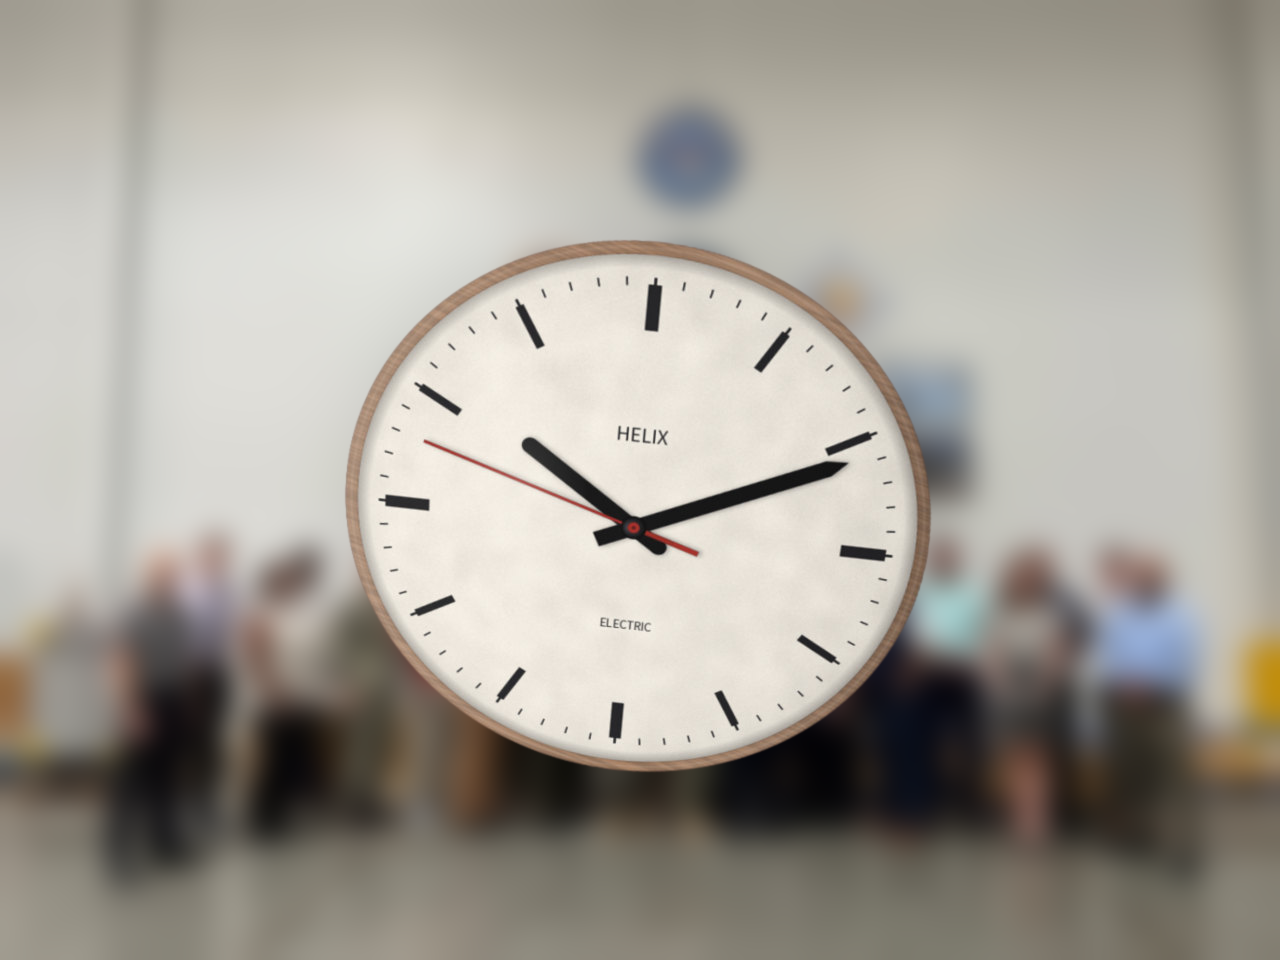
10 h 10 min 48 s
